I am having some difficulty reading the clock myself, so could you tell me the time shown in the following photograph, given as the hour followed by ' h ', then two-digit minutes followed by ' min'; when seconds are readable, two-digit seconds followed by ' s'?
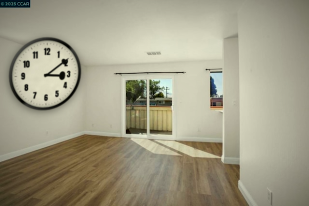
3 h 09 min
